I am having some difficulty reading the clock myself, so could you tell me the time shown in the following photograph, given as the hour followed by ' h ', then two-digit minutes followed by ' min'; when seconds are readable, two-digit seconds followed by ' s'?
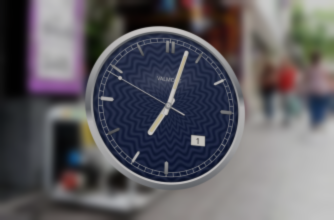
7 h 02 min 49 s
